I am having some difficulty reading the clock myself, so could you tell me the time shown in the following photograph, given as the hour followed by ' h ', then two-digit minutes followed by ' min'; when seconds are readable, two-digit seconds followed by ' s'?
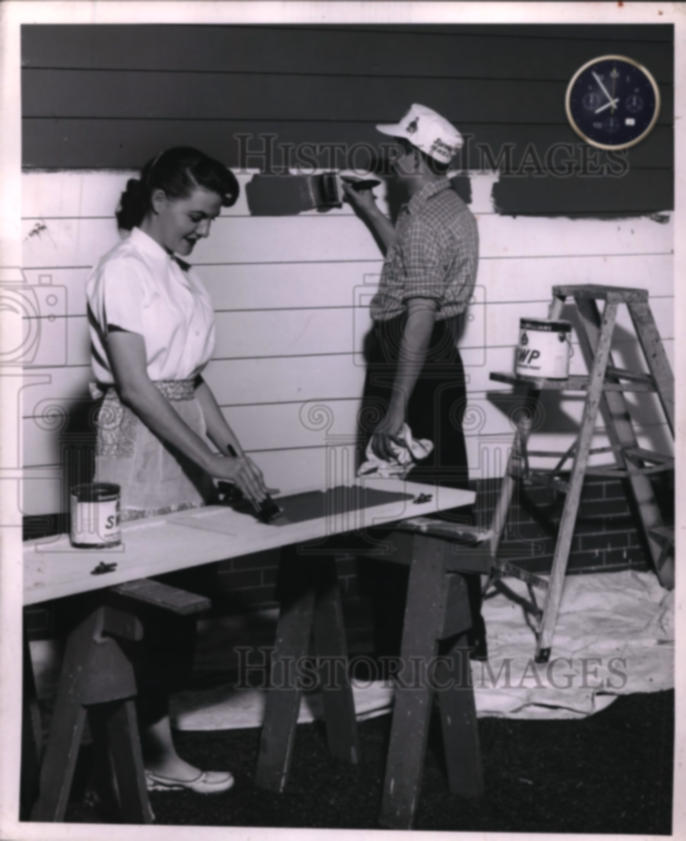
7 h 54 min
